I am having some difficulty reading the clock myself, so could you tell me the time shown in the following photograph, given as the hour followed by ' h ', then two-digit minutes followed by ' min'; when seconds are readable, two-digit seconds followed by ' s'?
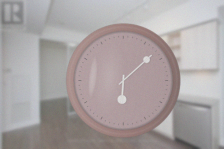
6 h 08 min
